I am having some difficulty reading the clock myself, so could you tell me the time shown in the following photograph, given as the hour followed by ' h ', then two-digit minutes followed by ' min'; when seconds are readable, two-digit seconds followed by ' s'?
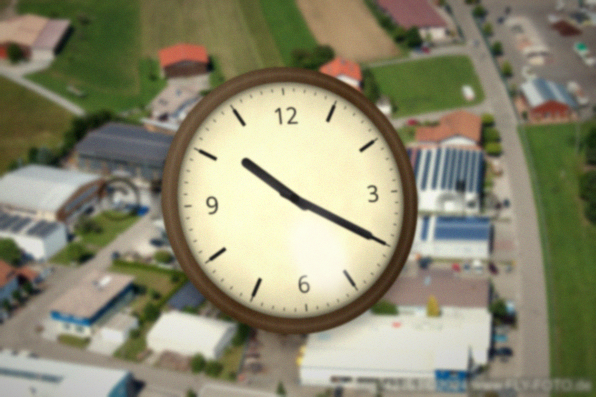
10 h 20 min
